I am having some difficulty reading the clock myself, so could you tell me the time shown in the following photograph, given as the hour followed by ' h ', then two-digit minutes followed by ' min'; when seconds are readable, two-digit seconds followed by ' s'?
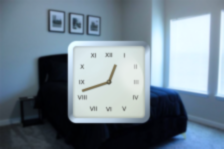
12 h 42 min
